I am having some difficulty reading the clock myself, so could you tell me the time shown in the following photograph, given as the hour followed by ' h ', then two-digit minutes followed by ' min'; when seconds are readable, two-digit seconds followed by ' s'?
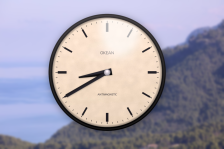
8 h 40 min
